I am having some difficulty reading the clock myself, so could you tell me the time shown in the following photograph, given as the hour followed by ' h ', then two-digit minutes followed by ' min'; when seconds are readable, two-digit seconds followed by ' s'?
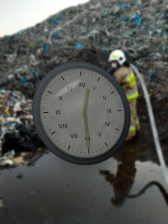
12 h 30 min
